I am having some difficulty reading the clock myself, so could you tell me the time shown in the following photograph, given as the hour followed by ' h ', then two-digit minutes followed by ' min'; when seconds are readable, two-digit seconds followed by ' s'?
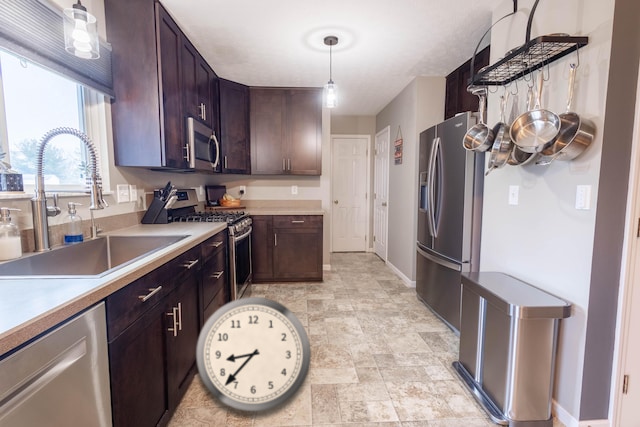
8 h 37 min
